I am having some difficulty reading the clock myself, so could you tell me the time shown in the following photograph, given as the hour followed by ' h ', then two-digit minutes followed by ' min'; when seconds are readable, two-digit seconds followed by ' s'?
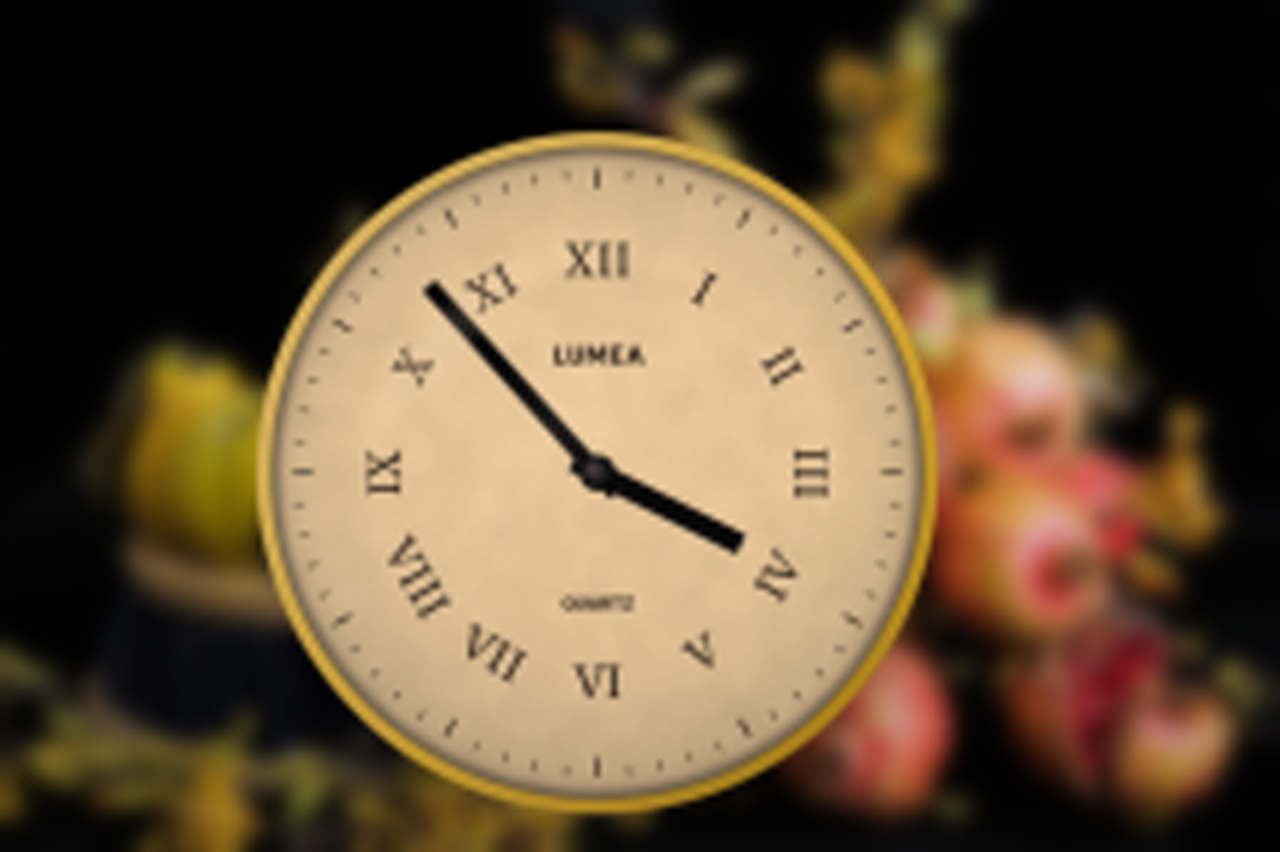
3 h 53 min
